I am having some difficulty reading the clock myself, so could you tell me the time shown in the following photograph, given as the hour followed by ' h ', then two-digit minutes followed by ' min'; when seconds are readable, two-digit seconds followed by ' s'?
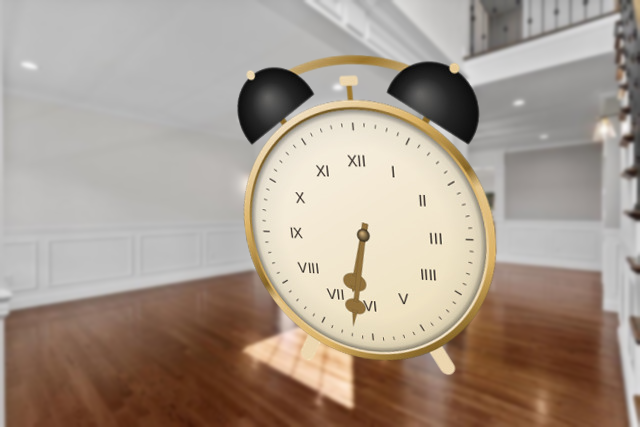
6 h 32 min
